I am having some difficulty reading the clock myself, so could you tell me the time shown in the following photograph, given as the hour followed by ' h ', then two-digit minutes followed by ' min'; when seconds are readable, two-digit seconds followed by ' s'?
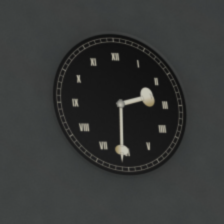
2 h 31 min
